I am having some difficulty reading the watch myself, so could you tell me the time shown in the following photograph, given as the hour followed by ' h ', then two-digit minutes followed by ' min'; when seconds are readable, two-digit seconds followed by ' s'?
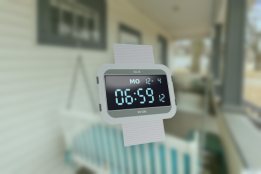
6 h 59 min 12 s
